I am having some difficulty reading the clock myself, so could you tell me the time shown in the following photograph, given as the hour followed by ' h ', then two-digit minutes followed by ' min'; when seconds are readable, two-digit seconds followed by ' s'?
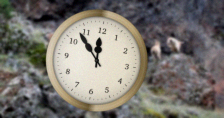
11 h 53 min
